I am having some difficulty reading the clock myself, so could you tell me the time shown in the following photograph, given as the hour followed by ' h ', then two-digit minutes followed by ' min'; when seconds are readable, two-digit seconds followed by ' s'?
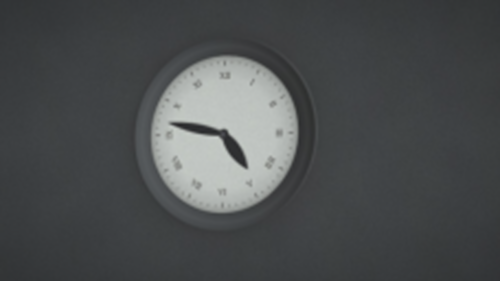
4 h 47 min
